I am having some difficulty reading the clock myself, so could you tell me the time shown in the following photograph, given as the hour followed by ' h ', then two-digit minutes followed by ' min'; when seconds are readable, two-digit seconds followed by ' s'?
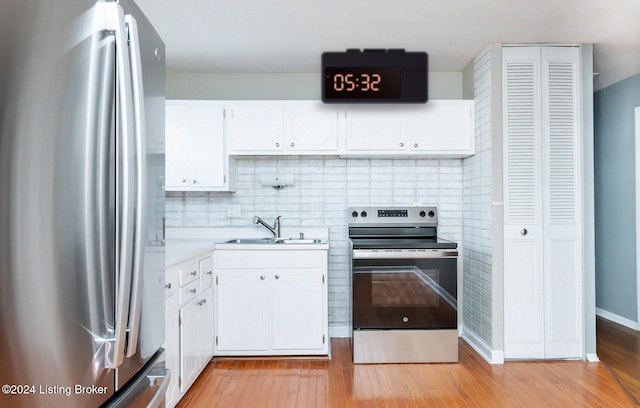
5 h 32 min
